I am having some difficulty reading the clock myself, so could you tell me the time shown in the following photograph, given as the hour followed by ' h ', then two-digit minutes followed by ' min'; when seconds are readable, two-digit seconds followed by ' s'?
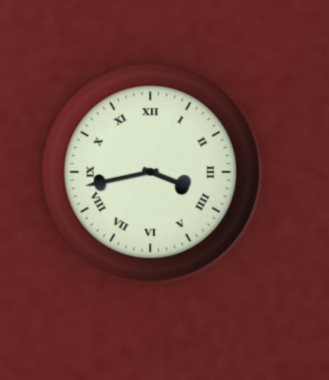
3 h 43 min
